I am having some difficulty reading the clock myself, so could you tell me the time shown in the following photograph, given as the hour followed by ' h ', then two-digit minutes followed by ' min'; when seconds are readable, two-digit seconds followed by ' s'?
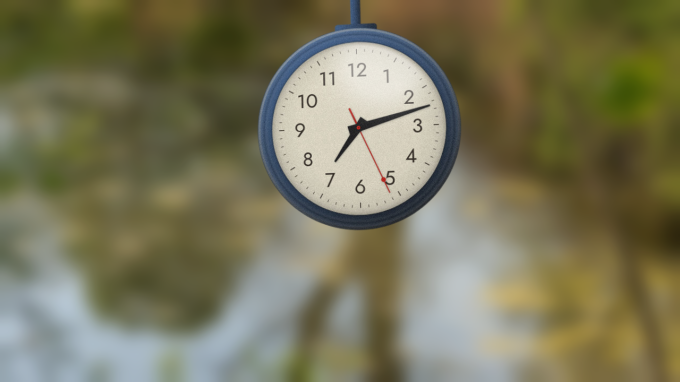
7 h 12 min 26 s
